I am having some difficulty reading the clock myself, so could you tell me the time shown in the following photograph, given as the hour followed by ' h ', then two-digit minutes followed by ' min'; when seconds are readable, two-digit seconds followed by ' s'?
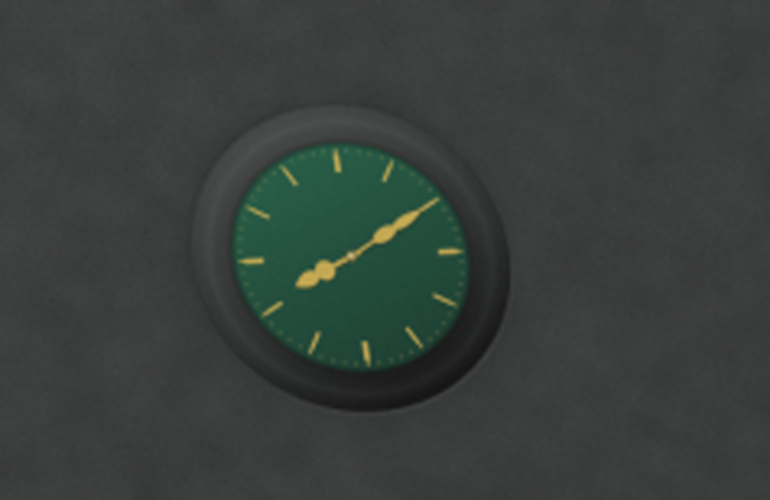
8 h 10 min
